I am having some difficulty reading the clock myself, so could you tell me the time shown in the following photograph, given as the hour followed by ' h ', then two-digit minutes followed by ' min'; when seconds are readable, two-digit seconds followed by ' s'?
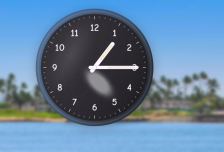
1 h 15 min
